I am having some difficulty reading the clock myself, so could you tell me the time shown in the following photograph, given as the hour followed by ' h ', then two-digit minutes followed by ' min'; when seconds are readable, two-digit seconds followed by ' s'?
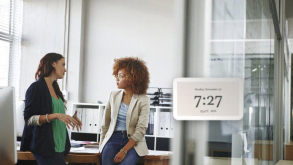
7 h 27 min
